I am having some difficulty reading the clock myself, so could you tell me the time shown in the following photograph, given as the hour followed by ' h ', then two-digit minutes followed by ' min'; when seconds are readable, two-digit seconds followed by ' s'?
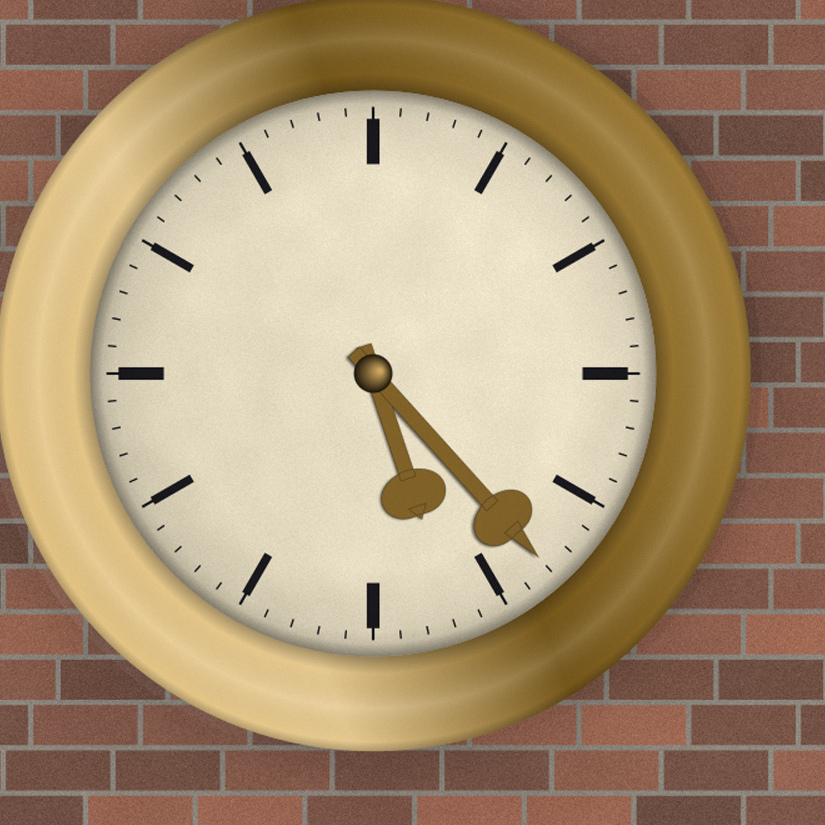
5 h 23 min
